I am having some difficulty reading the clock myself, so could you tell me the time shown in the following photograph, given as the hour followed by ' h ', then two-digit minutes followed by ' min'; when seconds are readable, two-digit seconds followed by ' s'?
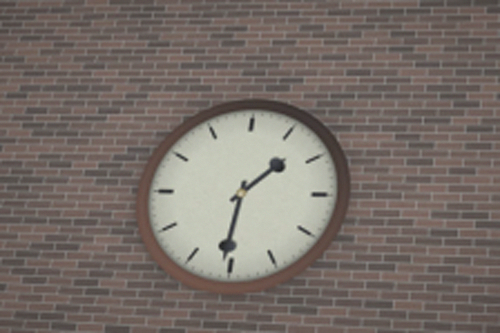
1 h 31 min
